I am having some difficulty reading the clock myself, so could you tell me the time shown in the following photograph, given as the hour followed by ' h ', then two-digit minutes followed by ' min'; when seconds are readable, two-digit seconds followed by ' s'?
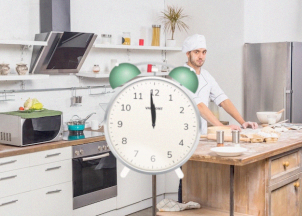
11 h 59 min
